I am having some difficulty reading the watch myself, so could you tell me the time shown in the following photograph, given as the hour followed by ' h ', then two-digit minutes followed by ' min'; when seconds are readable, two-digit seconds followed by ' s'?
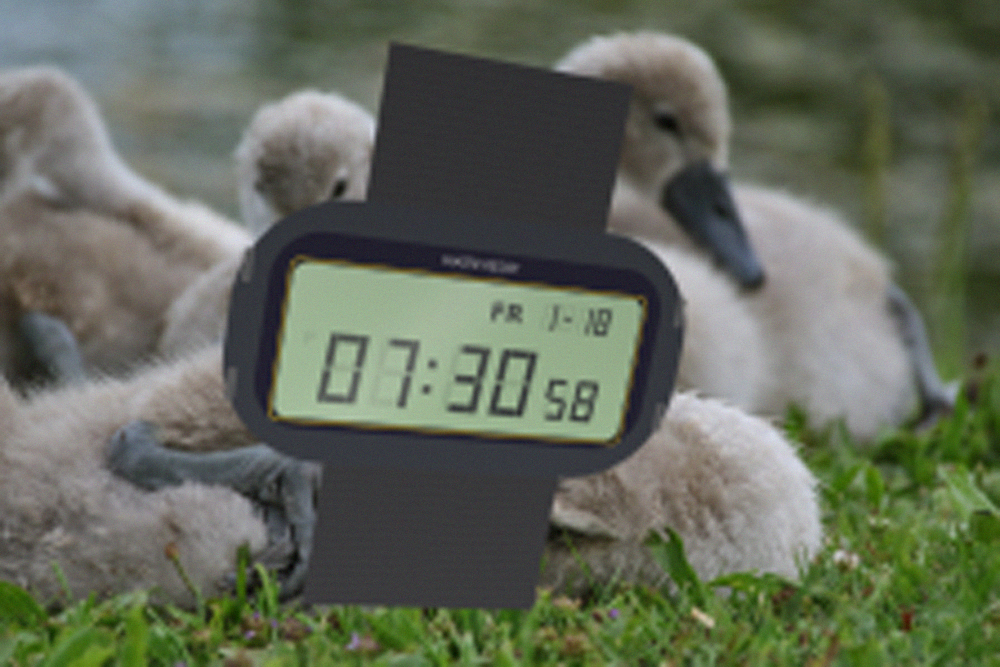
7 h 30 min 58 s
